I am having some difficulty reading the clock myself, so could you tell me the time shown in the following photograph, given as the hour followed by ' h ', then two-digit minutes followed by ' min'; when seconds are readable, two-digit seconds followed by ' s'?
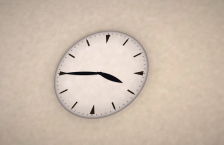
3 h 45 min
